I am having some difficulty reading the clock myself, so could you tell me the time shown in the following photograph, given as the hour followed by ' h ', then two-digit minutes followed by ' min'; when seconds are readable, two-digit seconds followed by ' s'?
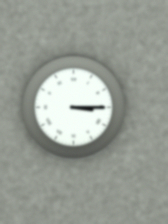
3 h 15 min
